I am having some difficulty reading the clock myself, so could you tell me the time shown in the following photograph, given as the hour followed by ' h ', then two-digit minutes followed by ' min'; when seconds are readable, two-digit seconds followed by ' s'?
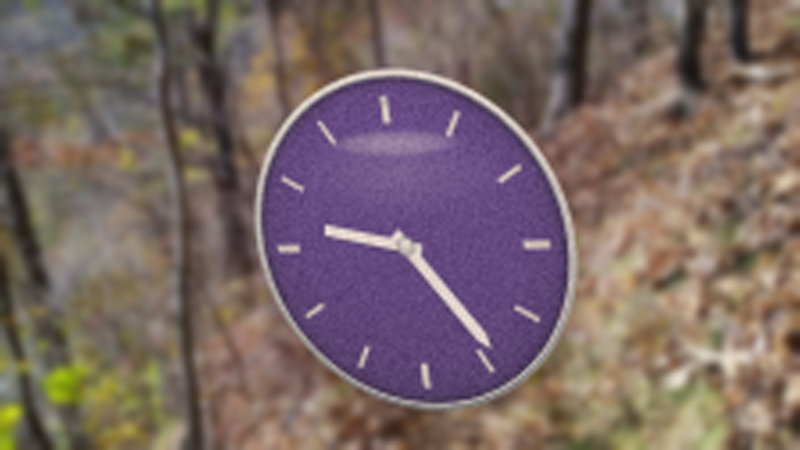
9 h 24 min
